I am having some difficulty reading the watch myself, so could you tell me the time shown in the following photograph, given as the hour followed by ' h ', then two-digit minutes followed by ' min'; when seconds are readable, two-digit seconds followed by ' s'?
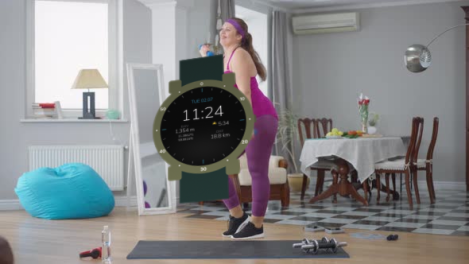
11 h 24 min
